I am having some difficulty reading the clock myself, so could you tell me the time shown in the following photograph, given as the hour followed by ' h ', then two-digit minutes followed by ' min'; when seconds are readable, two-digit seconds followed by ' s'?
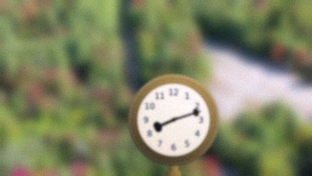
8 h 12 min
